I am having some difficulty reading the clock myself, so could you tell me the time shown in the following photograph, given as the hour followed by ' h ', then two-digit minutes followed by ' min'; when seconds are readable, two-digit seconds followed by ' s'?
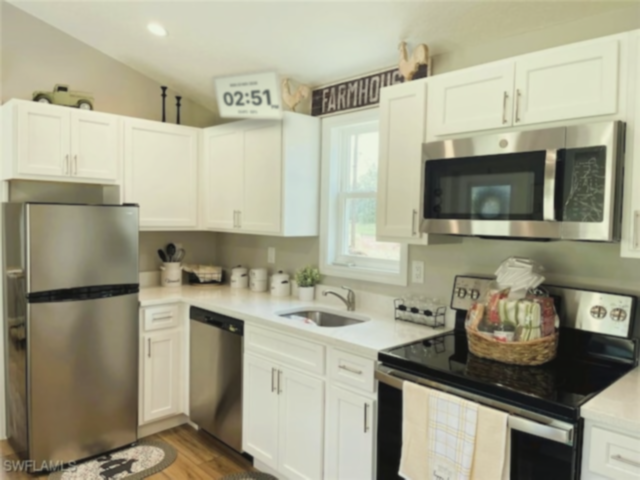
2 h 51 min
